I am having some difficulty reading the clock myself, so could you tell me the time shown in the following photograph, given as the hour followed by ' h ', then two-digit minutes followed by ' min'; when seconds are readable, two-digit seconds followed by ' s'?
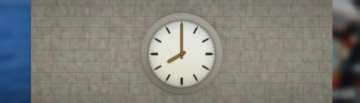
8 h 00 min
